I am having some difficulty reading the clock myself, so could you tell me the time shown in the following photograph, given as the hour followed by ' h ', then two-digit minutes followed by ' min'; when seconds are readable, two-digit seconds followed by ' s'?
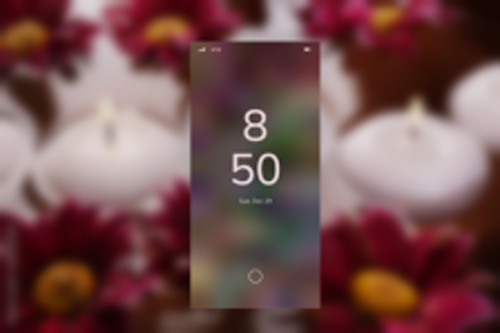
8 h 50 min
